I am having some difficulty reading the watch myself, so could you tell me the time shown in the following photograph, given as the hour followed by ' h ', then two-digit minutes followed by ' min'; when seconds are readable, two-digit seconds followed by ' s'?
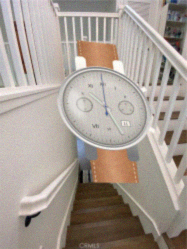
10 h 26 min
